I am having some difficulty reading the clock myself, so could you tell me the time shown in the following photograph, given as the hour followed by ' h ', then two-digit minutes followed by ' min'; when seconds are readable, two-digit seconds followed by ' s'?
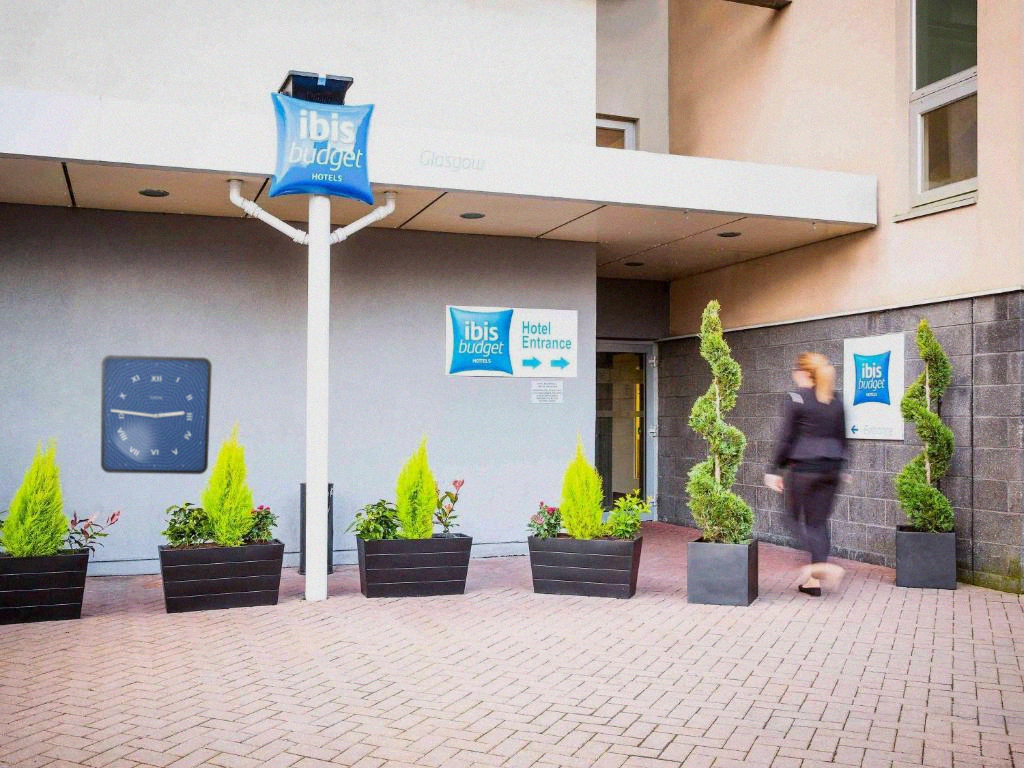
2 h 46 min
